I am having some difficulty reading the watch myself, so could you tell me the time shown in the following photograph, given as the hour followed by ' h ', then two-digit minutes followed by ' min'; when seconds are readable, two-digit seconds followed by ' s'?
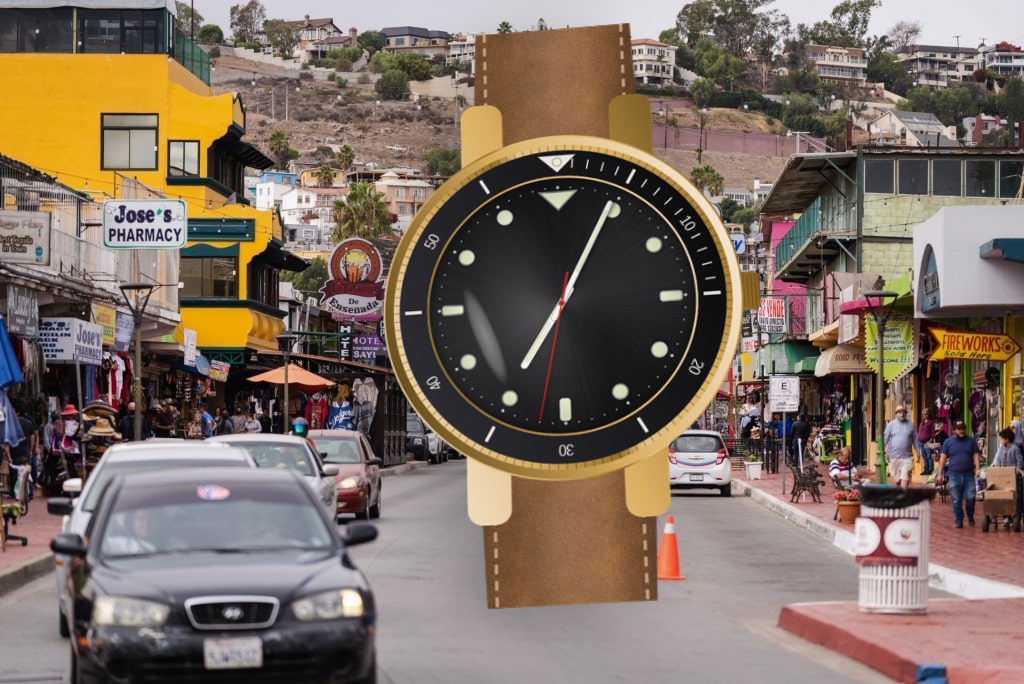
7 h 04 min 32 s
